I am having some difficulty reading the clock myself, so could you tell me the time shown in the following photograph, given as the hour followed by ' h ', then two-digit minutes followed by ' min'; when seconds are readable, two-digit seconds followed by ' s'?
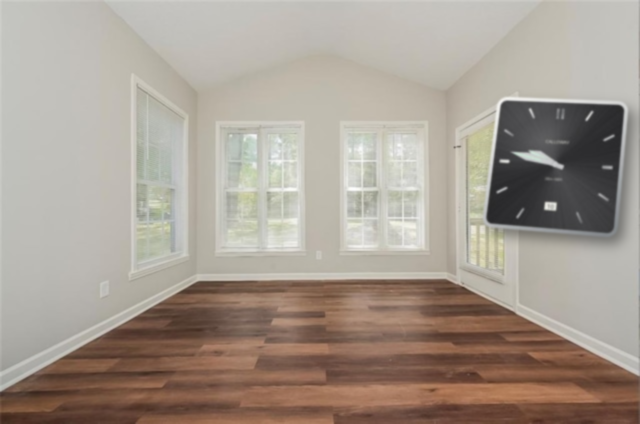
9 h 47 min
